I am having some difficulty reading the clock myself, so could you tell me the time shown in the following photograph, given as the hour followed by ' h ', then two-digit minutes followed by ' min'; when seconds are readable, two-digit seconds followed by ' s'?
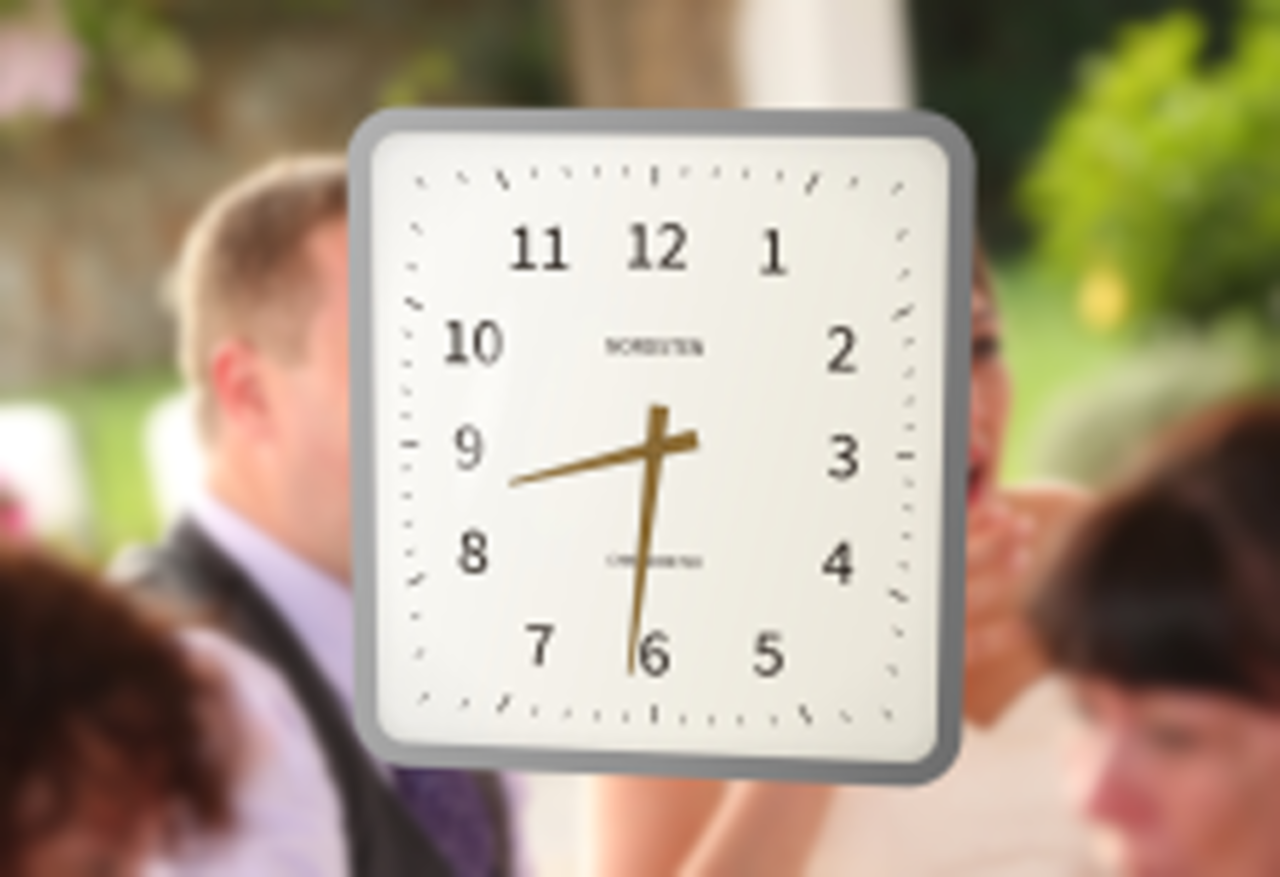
8 h 31 min
